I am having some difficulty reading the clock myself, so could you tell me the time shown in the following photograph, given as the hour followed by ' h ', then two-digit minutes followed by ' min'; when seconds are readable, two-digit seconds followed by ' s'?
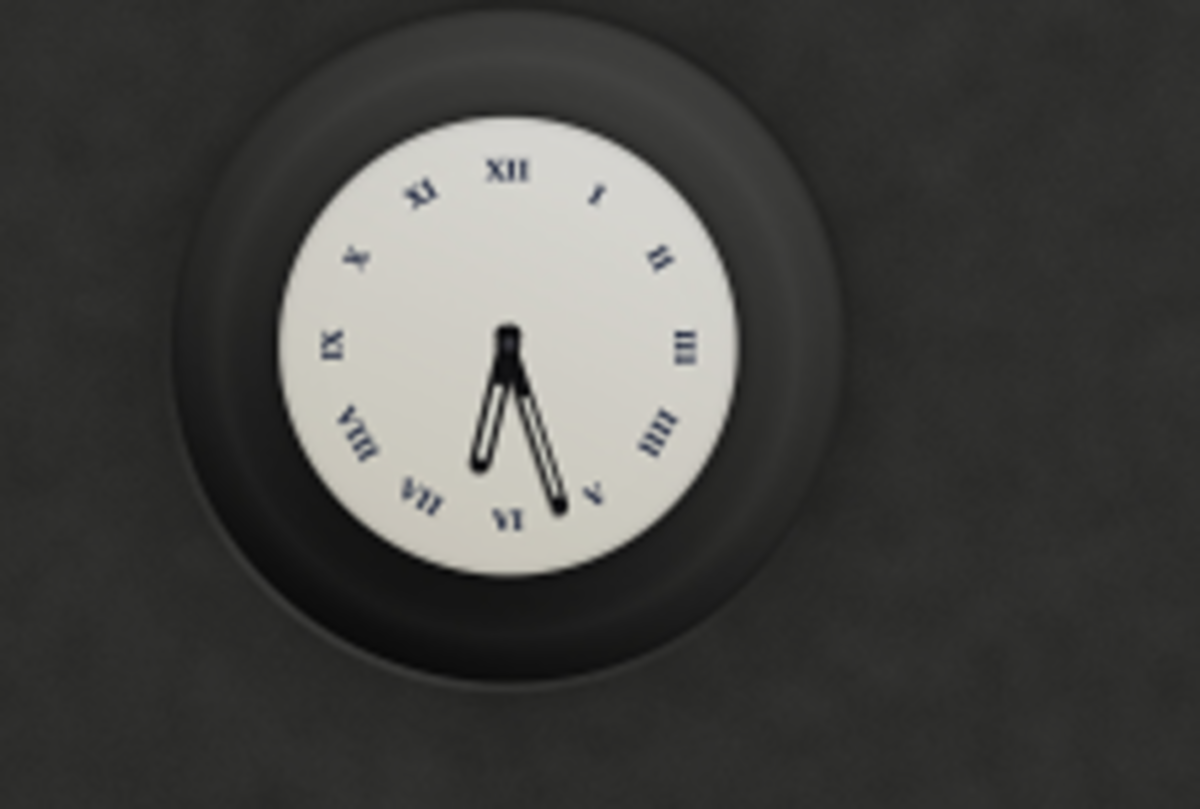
6 h 27 min
